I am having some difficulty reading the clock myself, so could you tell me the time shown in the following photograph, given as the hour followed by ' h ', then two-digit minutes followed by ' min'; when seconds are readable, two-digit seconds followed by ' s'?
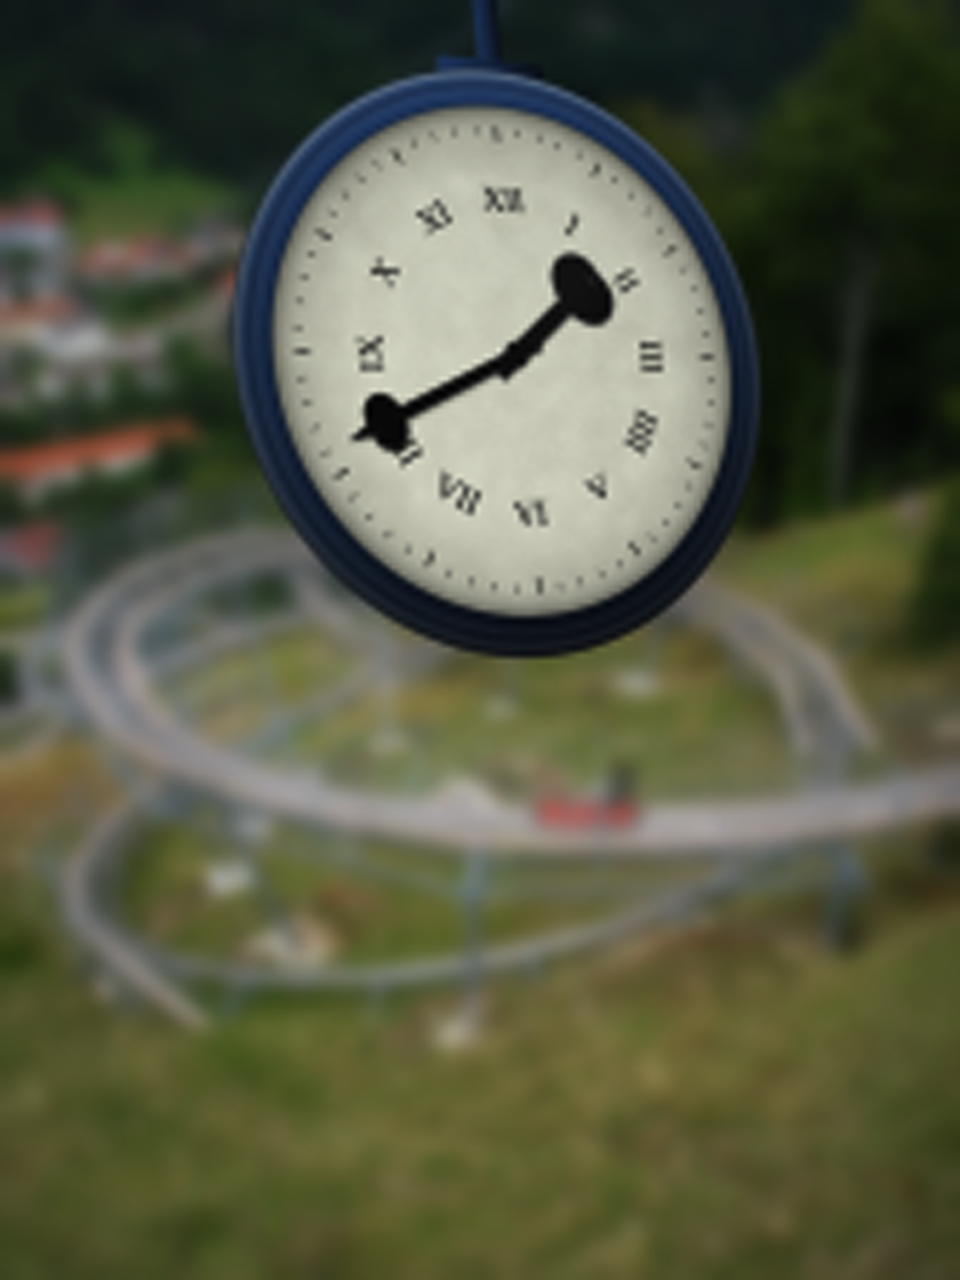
1 h 41 min
